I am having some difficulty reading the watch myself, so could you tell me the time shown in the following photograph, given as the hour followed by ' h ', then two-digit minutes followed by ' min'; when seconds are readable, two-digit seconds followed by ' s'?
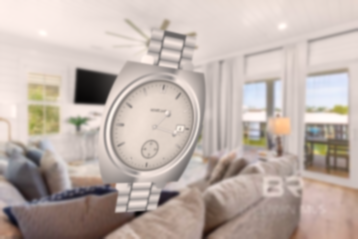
1 h 17 min
